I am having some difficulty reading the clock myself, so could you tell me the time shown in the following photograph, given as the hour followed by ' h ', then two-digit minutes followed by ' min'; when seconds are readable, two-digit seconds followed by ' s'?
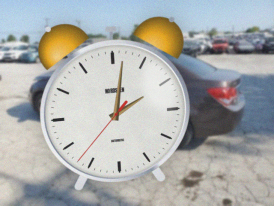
2 h 01 min 37 s
